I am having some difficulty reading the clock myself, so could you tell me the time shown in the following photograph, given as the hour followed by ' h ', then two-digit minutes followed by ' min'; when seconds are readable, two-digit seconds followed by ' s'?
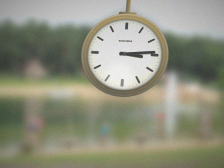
3 h 14 min
